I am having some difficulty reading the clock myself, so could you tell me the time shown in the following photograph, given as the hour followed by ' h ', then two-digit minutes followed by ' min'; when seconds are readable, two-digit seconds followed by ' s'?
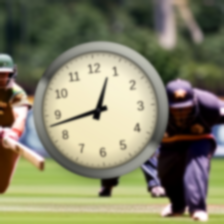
12 h 43 min
